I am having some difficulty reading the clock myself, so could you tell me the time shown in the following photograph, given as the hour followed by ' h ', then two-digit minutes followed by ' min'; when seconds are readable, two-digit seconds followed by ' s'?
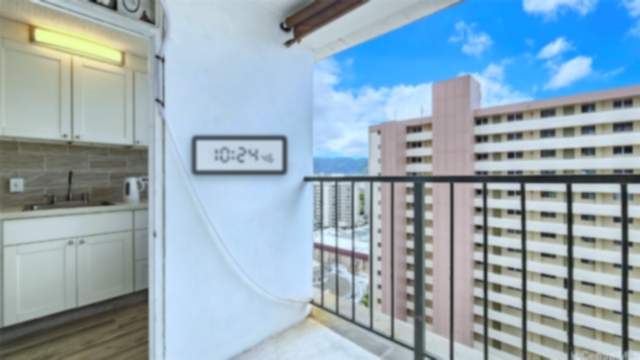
10 h 24 min
